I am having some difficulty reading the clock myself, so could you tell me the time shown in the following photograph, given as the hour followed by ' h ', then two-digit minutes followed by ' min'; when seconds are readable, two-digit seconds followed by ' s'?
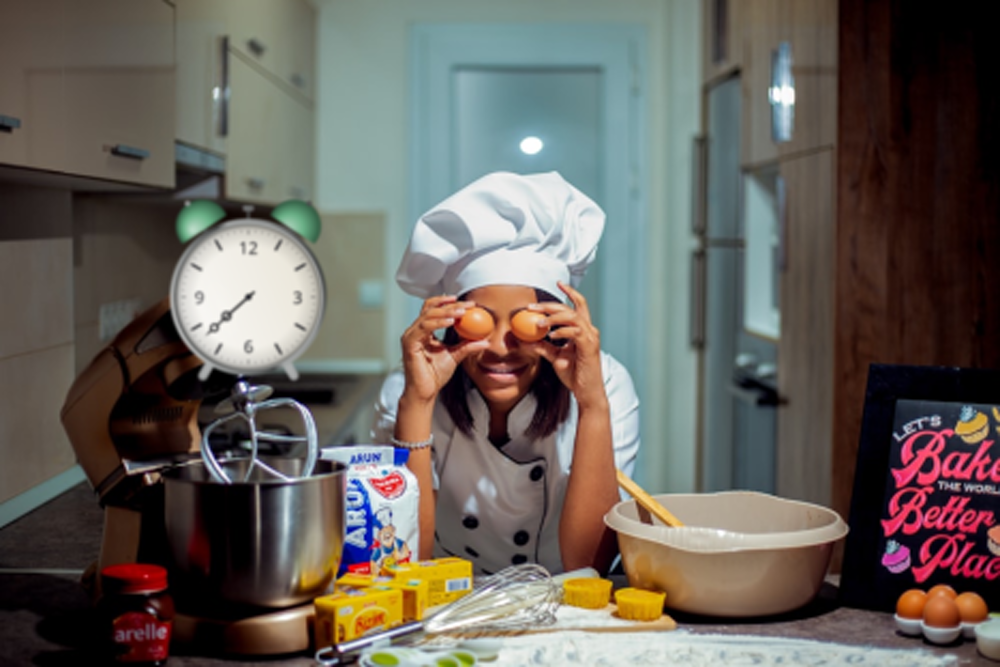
7 h 38 min
